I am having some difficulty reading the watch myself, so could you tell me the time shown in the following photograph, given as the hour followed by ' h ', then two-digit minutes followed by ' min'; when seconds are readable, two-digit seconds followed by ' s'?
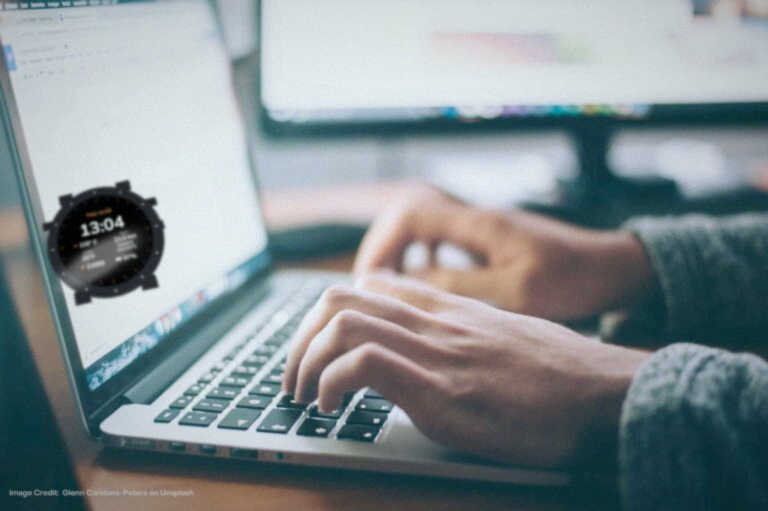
13 h 04 min
